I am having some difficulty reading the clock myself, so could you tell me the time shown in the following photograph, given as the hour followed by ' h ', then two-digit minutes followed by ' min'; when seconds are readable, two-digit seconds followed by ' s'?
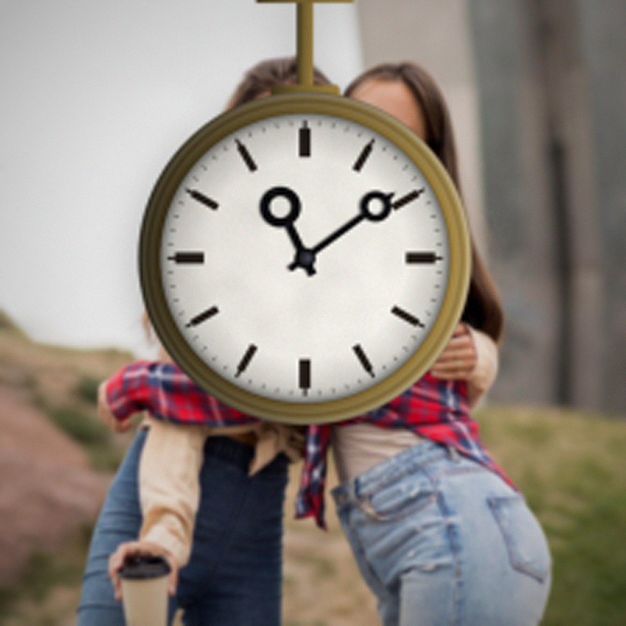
11 h 09 min
